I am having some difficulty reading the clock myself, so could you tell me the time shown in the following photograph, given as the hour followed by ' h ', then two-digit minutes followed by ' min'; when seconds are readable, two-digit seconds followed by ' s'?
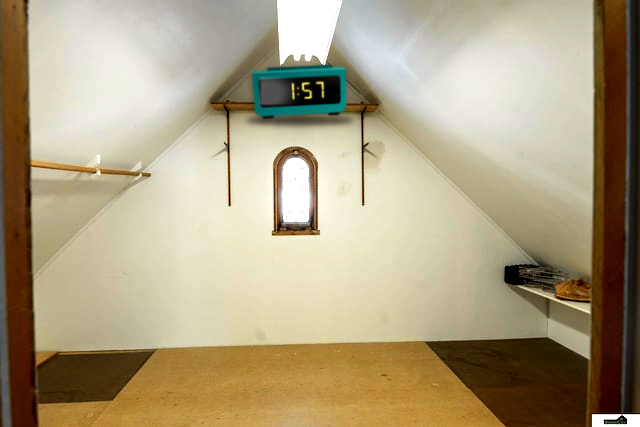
1 h 57 min
